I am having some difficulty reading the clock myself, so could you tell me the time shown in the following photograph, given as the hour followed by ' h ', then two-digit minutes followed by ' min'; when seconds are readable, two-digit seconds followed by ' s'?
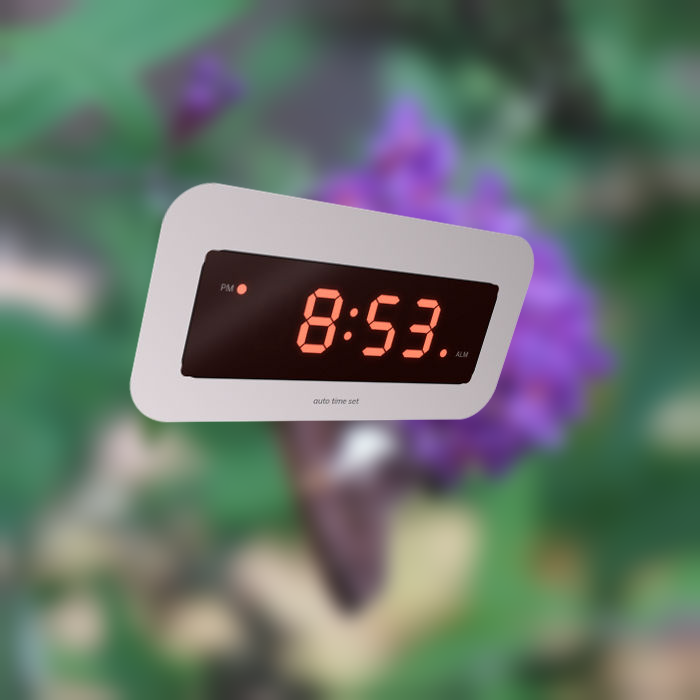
8 h 53 min
